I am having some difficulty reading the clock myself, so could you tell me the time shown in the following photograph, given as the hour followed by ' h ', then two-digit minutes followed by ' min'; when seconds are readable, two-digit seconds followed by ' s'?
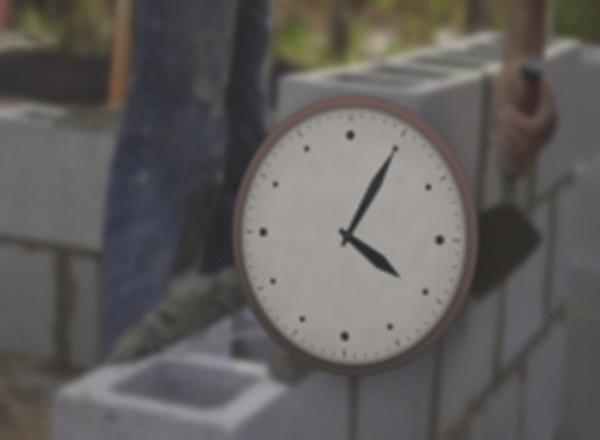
4 h 05 min
